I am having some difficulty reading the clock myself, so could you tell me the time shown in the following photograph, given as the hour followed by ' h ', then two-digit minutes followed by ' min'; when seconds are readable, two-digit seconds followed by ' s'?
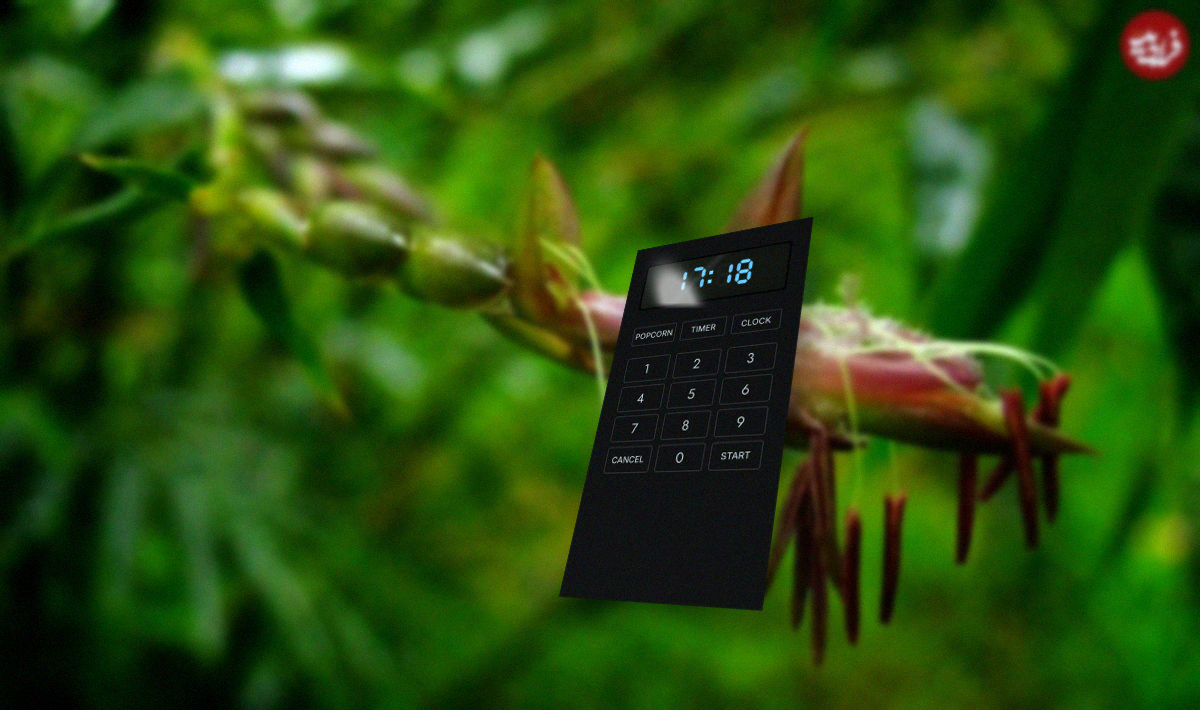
17 h 18 min
